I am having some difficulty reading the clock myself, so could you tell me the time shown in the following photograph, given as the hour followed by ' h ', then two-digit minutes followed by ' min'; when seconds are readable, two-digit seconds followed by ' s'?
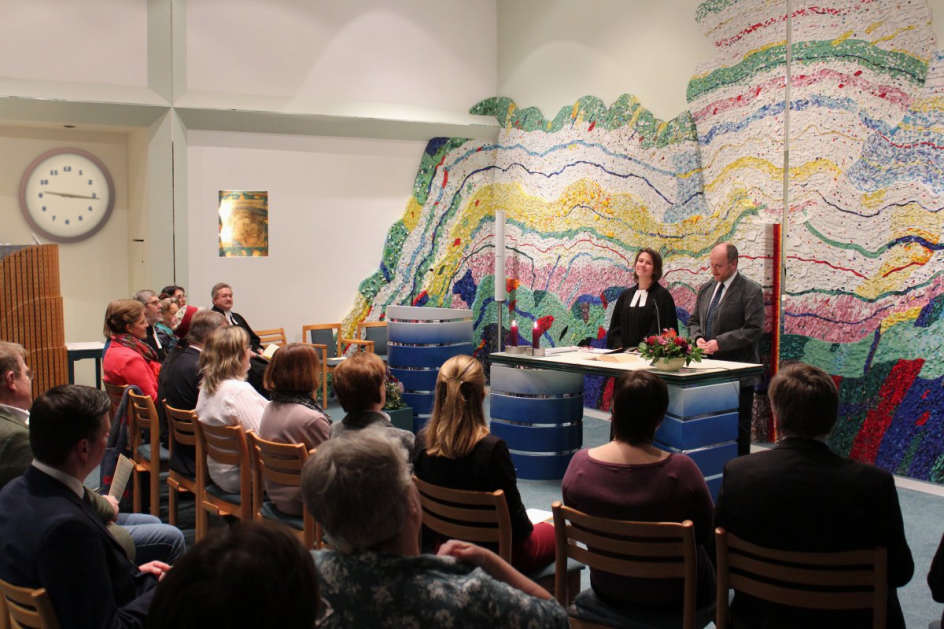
9 h 16 min
